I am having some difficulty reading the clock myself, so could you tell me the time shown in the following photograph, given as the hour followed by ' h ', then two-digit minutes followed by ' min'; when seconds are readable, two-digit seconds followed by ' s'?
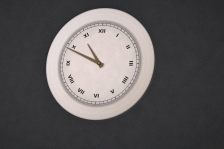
10 h 49 min
